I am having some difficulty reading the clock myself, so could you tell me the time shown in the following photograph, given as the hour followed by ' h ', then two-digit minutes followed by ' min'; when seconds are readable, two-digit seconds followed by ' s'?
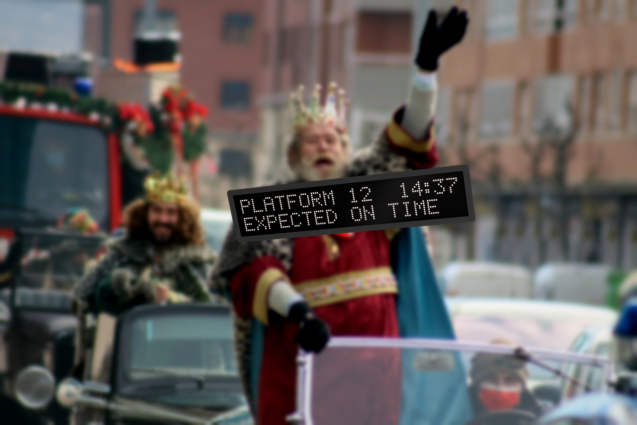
14 h 37 min
